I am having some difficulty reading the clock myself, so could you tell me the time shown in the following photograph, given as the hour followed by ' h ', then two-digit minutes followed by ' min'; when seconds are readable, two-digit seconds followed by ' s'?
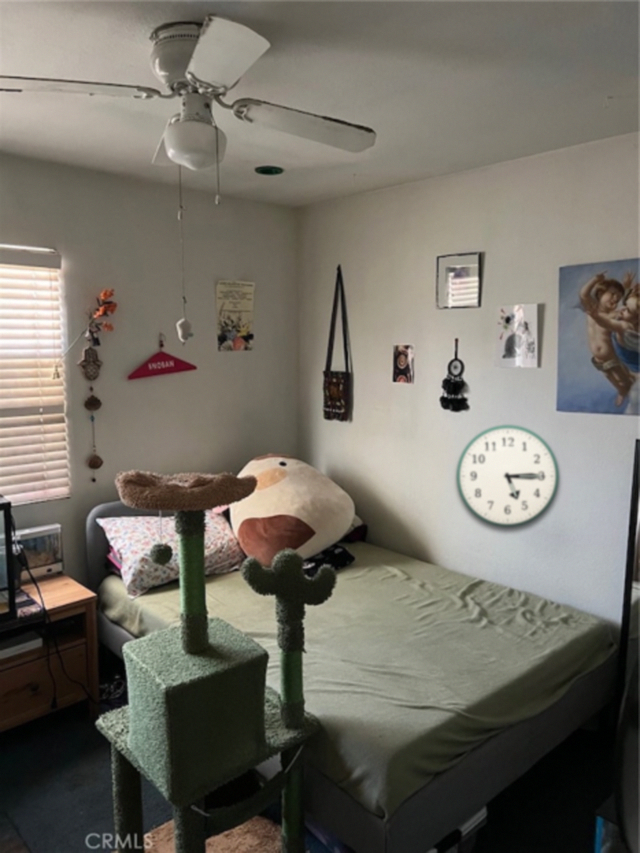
5 h 15 min
